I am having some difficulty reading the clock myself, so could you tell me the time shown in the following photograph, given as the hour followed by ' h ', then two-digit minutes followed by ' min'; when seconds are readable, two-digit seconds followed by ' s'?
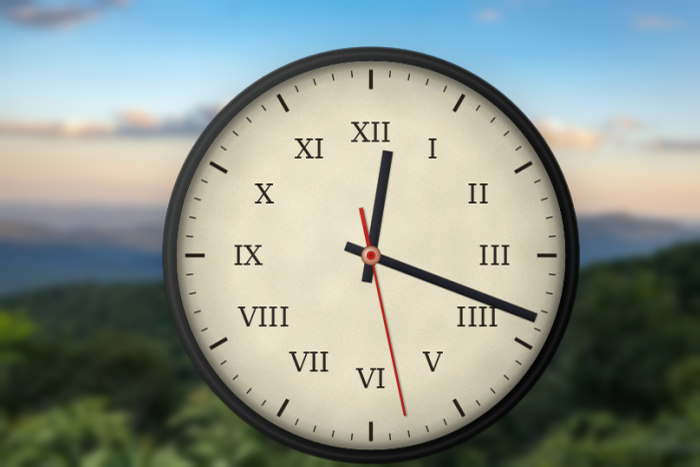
12 h 18 min 28 s
